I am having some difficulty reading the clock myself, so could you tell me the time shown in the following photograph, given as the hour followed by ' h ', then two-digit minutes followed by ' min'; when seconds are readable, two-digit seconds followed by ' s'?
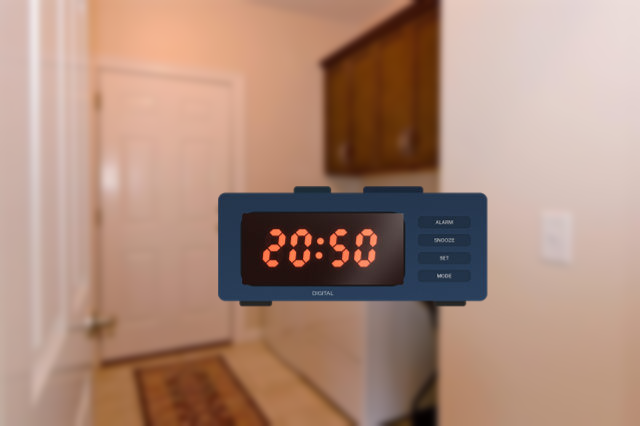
20 h 50 min
